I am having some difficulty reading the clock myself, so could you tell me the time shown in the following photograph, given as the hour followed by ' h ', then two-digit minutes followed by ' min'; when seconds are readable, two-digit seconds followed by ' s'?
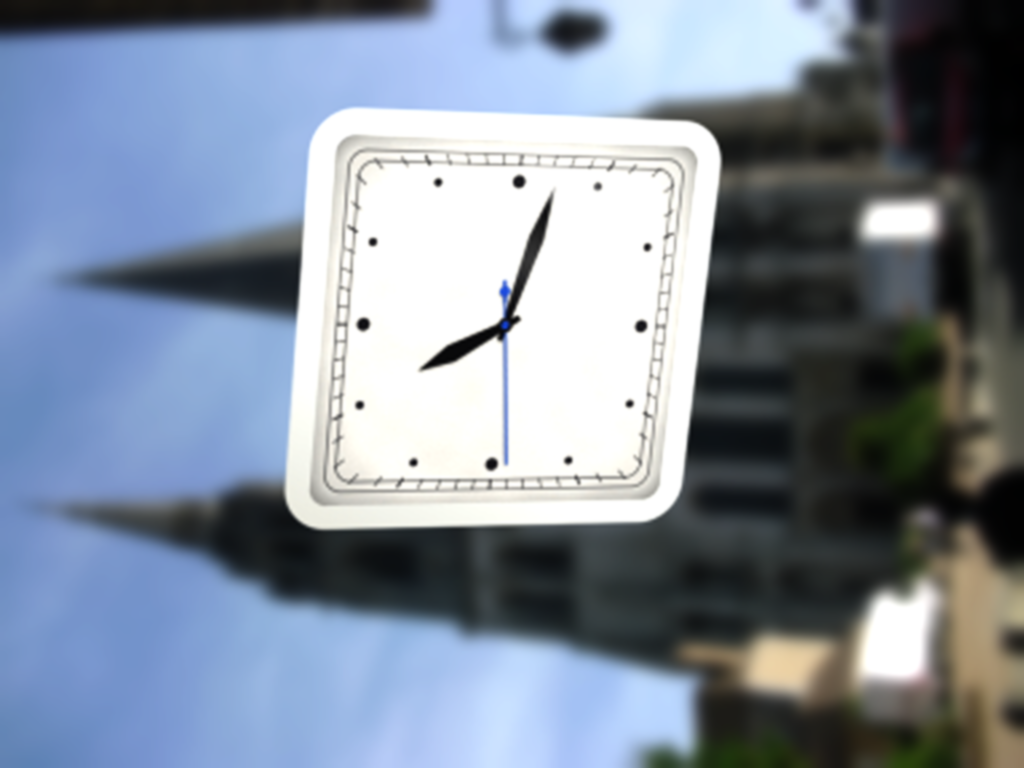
8 h 02 min 29 s
